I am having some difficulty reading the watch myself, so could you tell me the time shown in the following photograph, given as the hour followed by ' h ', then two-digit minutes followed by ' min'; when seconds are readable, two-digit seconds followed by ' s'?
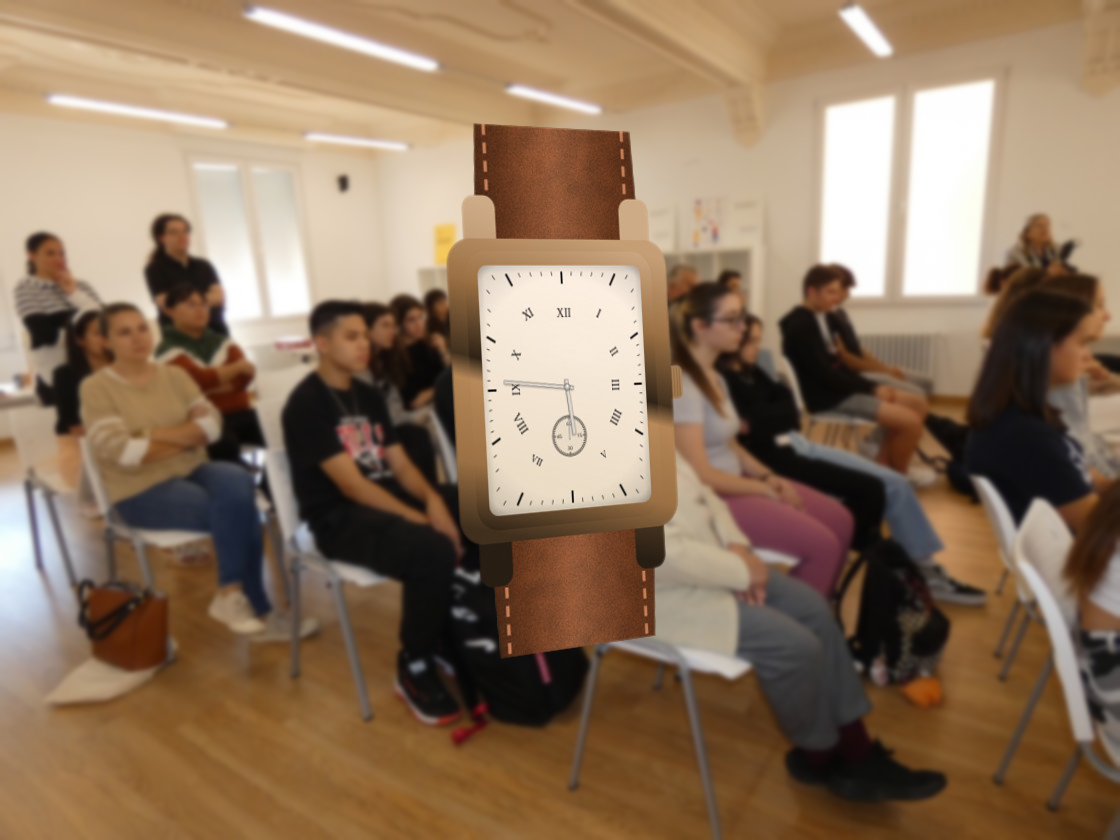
5 h 46 min
